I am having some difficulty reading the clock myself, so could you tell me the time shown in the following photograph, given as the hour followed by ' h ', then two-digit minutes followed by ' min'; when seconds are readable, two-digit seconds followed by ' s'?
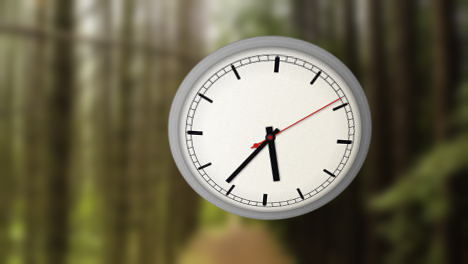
5 h 36 min 09 s
